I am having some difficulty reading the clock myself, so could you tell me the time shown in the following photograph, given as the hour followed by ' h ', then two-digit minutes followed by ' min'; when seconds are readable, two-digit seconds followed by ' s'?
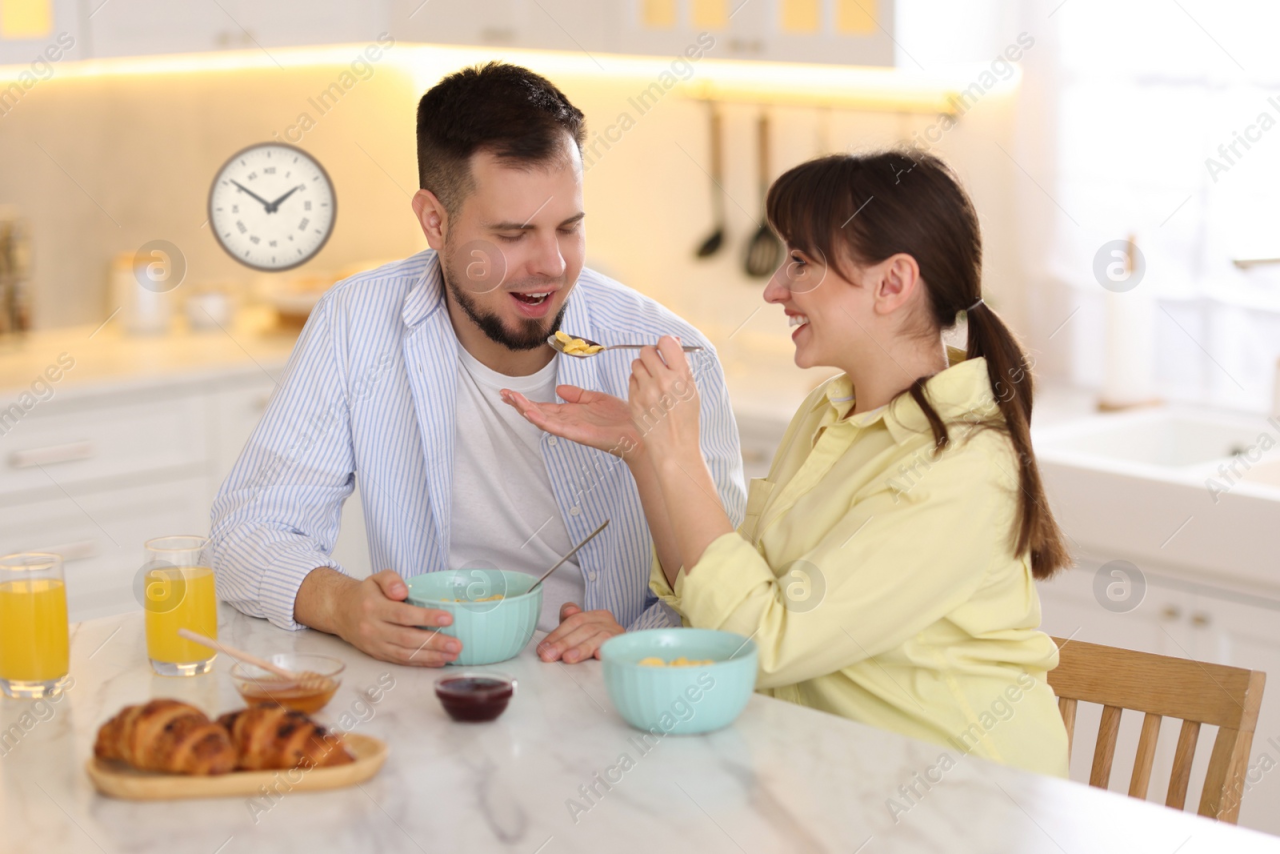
1 h 51 min
